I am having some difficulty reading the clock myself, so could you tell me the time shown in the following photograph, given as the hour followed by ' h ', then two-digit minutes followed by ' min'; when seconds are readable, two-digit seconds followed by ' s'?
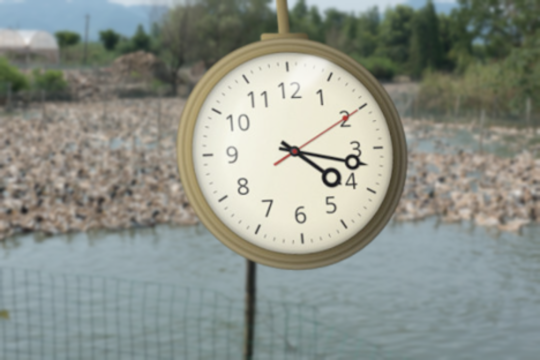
4 h 17 min 10 s
